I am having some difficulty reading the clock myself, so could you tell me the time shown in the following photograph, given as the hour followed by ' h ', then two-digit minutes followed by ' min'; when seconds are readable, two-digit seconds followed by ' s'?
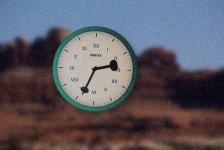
2 h 34 min
